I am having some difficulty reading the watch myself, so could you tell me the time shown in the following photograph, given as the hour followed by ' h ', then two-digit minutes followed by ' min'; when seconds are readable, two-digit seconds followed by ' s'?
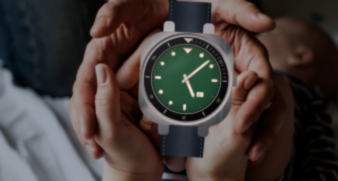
5 h 08 min
